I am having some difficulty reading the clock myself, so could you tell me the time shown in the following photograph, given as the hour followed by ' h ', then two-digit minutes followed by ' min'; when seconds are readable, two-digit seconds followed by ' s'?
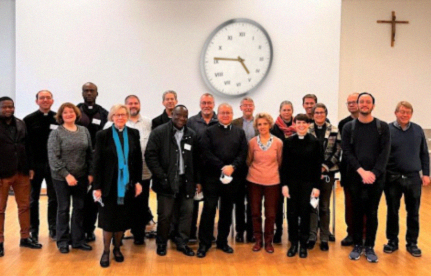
4 h 46 min
